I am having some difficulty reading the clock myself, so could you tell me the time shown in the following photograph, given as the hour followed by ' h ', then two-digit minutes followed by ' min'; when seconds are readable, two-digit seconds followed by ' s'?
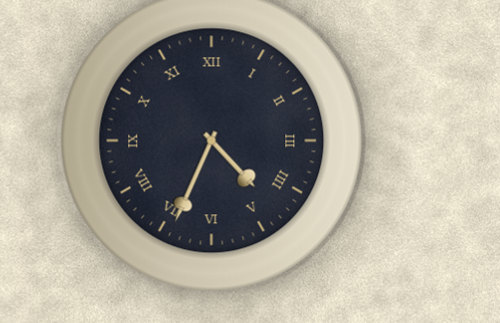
4 h 34 min
